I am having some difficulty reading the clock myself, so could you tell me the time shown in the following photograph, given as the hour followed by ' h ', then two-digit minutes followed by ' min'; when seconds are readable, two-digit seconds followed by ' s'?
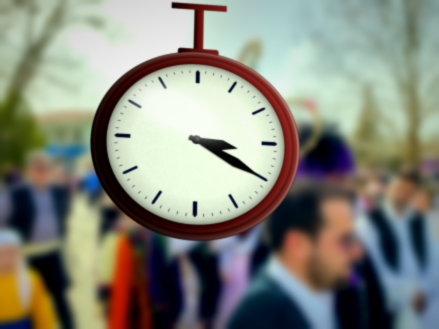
3 h 20 min
